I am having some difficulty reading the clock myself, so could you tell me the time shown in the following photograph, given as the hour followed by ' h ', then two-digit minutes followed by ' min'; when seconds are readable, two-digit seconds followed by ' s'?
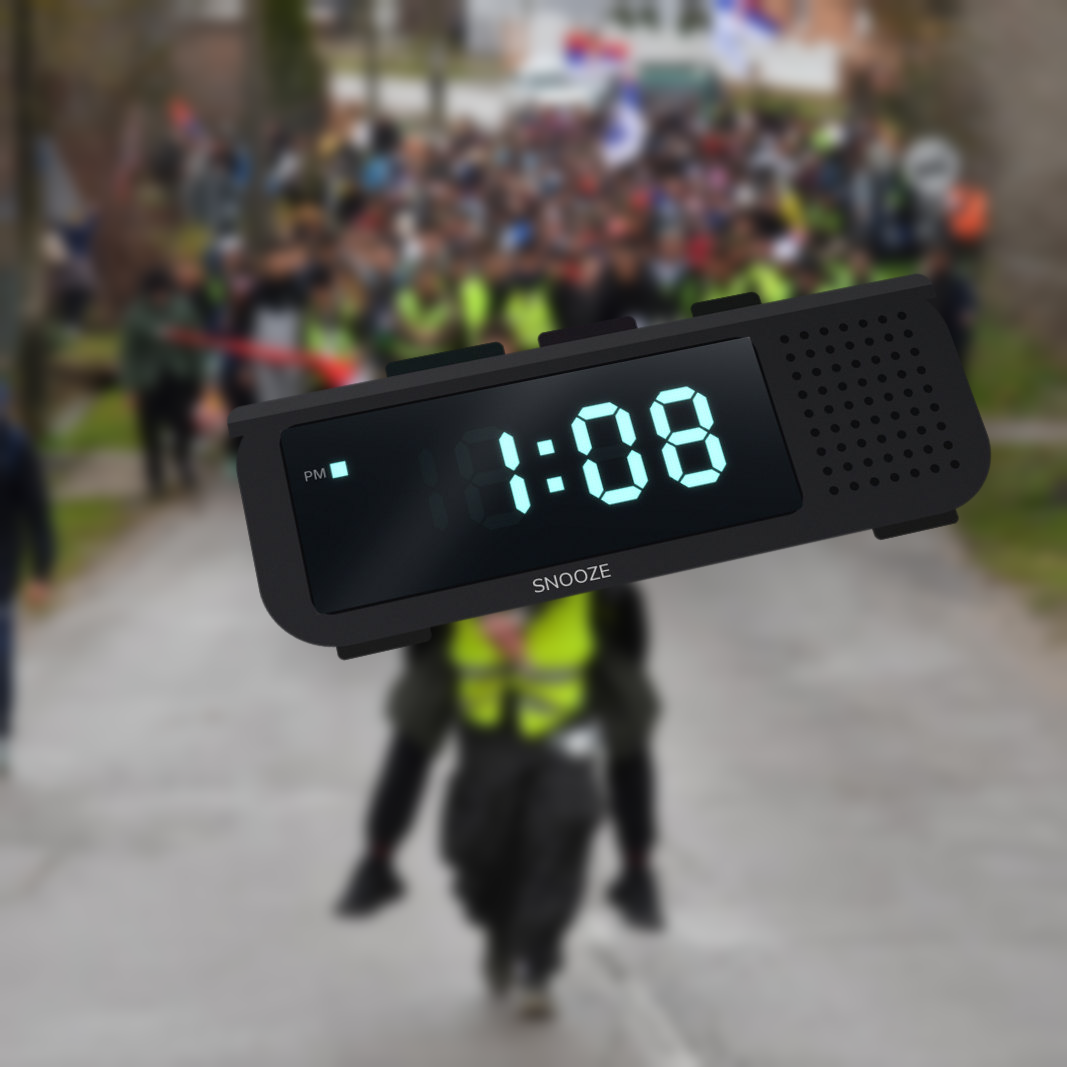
1 h 08 min
